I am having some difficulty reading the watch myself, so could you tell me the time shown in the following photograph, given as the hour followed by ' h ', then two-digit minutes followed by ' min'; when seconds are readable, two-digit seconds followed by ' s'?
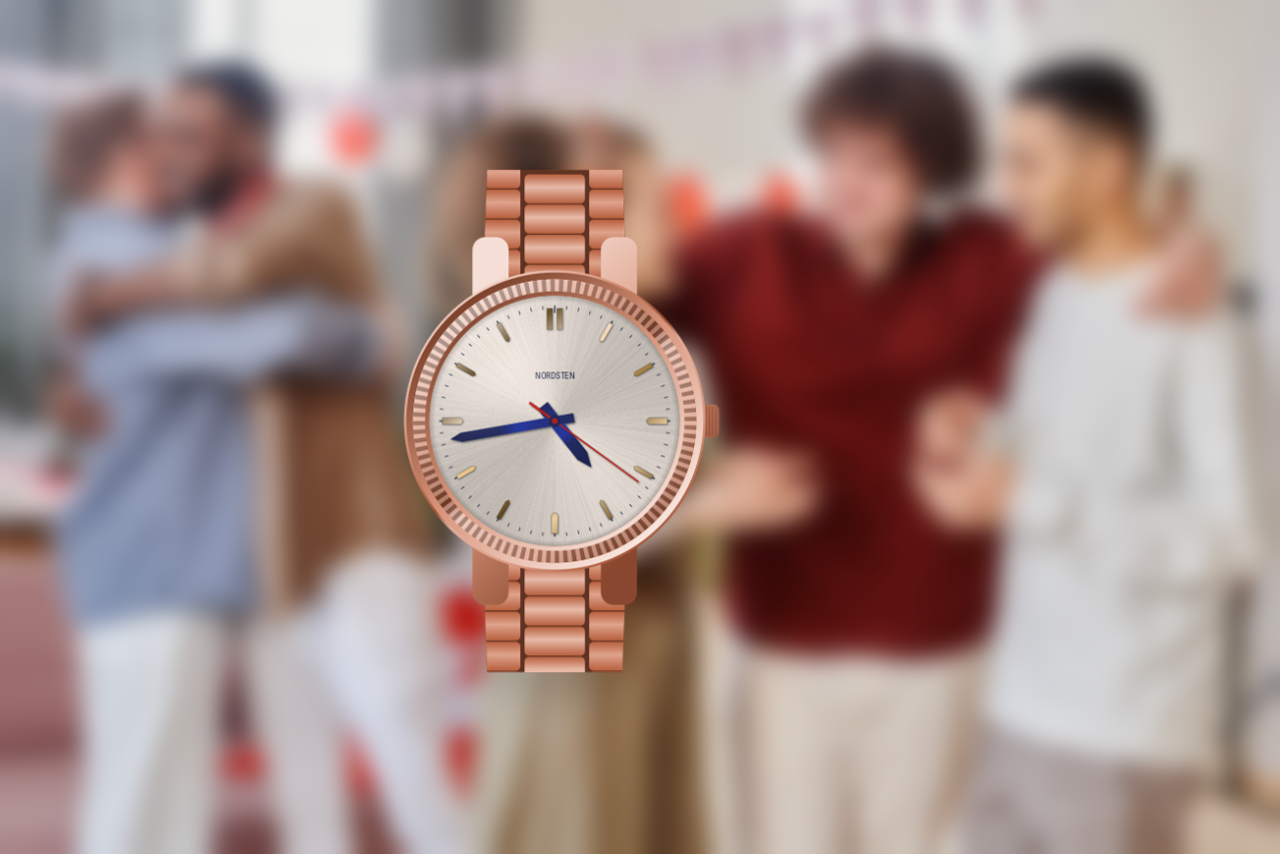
4 h 43 min 21 s
